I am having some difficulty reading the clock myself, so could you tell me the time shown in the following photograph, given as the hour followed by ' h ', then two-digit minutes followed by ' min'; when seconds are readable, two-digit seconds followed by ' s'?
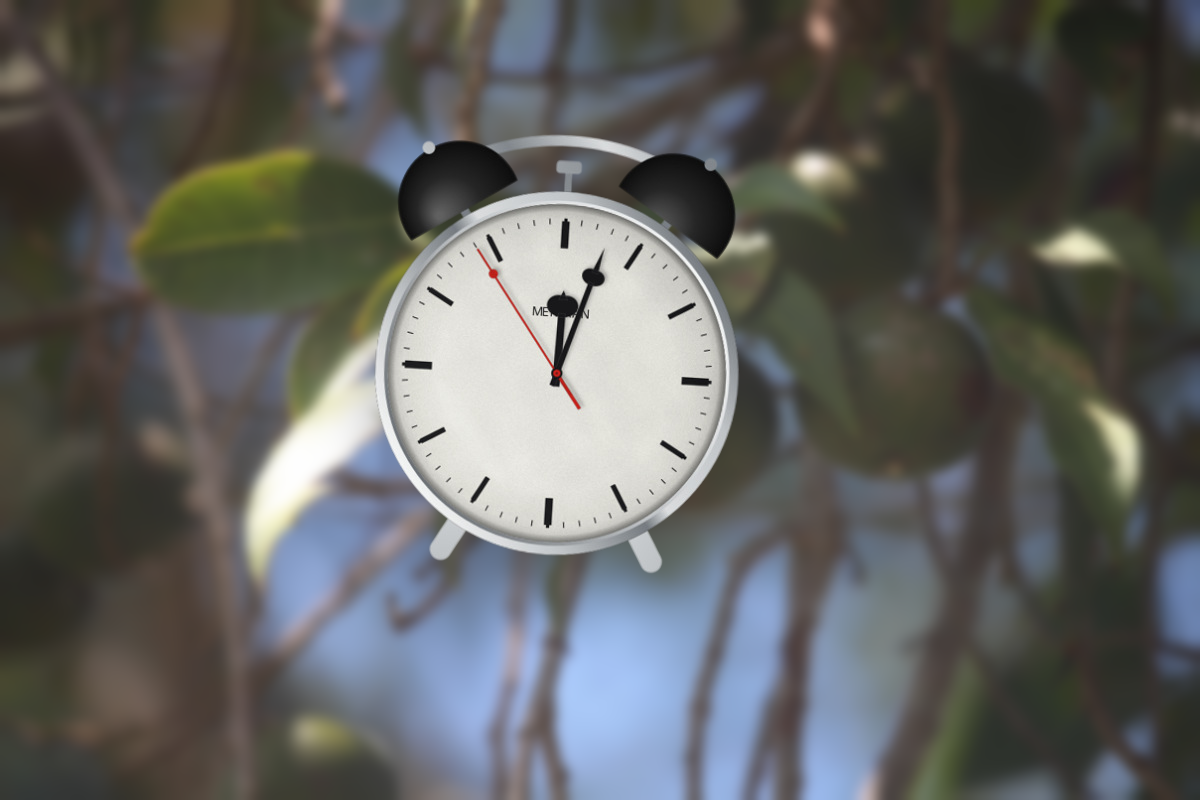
12 h 02 min 54 s
